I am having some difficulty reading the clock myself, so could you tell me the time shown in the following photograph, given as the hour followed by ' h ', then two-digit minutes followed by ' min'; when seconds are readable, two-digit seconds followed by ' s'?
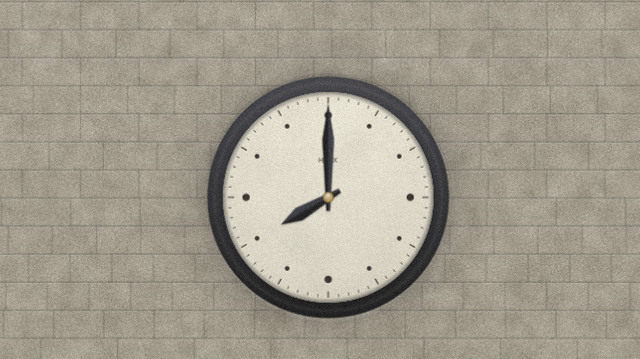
8 h 00 min
